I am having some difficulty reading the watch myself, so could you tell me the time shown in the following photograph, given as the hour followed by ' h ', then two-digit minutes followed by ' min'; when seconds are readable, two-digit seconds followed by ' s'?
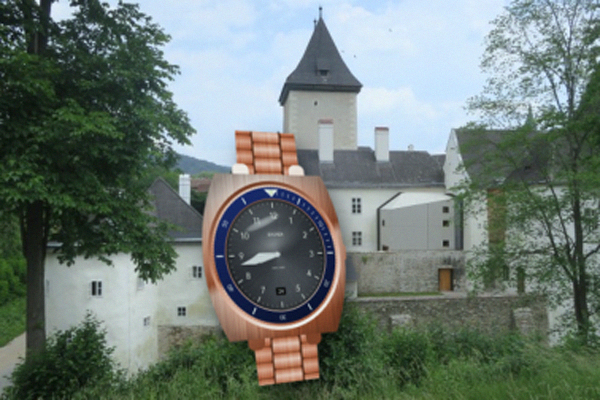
8 h 43 min
